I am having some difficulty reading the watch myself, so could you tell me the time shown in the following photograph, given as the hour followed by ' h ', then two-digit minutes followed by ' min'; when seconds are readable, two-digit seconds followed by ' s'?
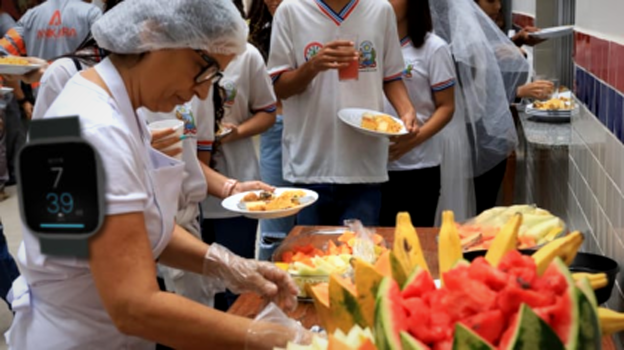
7 h 39 min
